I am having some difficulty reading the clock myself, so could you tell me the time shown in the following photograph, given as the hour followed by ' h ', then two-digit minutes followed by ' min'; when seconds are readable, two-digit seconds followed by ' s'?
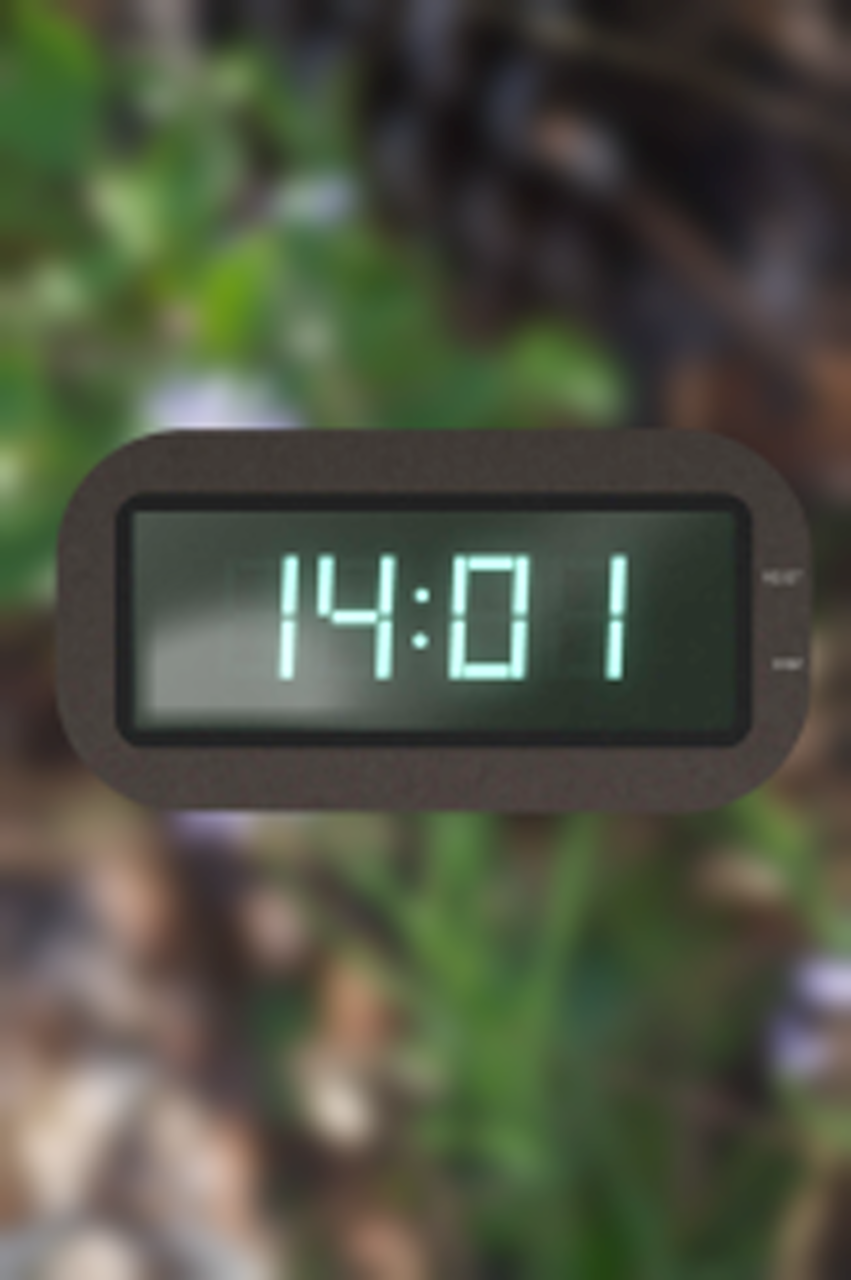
14 h 01 min
